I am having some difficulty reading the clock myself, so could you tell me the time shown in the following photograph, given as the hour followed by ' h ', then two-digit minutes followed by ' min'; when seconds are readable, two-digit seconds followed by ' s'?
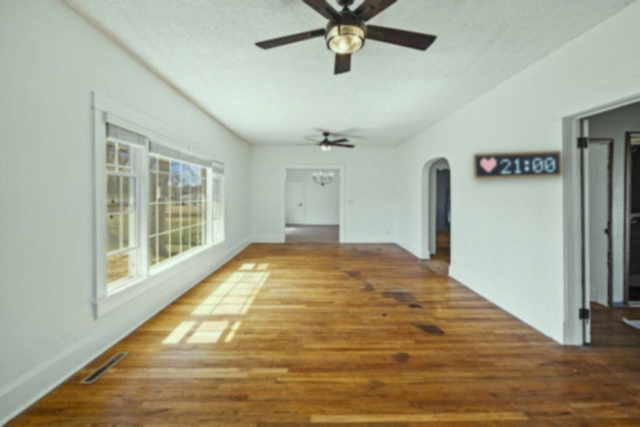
21 h 00 min
